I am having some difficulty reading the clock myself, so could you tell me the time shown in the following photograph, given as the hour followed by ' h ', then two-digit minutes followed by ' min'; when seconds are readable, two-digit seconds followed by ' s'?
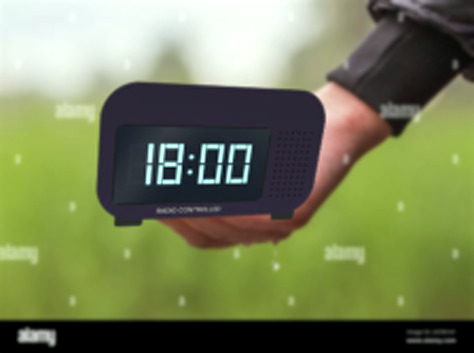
18 h 00 min
